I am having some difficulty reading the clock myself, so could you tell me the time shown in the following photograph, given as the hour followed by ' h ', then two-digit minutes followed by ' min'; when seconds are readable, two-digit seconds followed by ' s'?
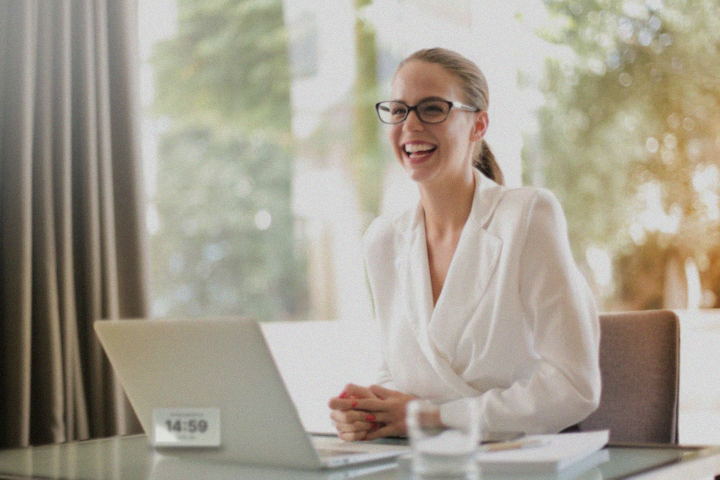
14 h 59 min
